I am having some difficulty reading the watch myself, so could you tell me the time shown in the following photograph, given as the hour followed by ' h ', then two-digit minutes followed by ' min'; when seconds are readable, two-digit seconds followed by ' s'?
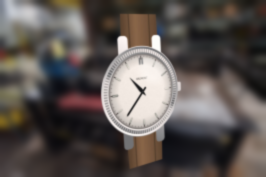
10 h 37 min
